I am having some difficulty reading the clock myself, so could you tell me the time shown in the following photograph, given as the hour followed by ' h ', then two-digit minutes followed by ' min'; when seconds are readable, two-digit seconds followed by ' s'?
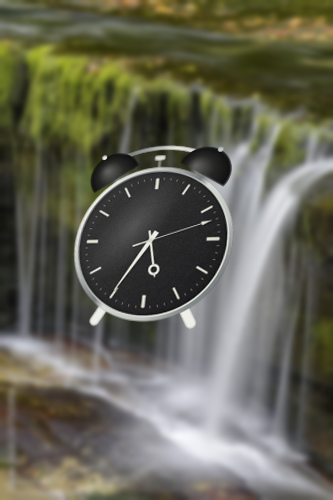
5 h 35 min 12 s
